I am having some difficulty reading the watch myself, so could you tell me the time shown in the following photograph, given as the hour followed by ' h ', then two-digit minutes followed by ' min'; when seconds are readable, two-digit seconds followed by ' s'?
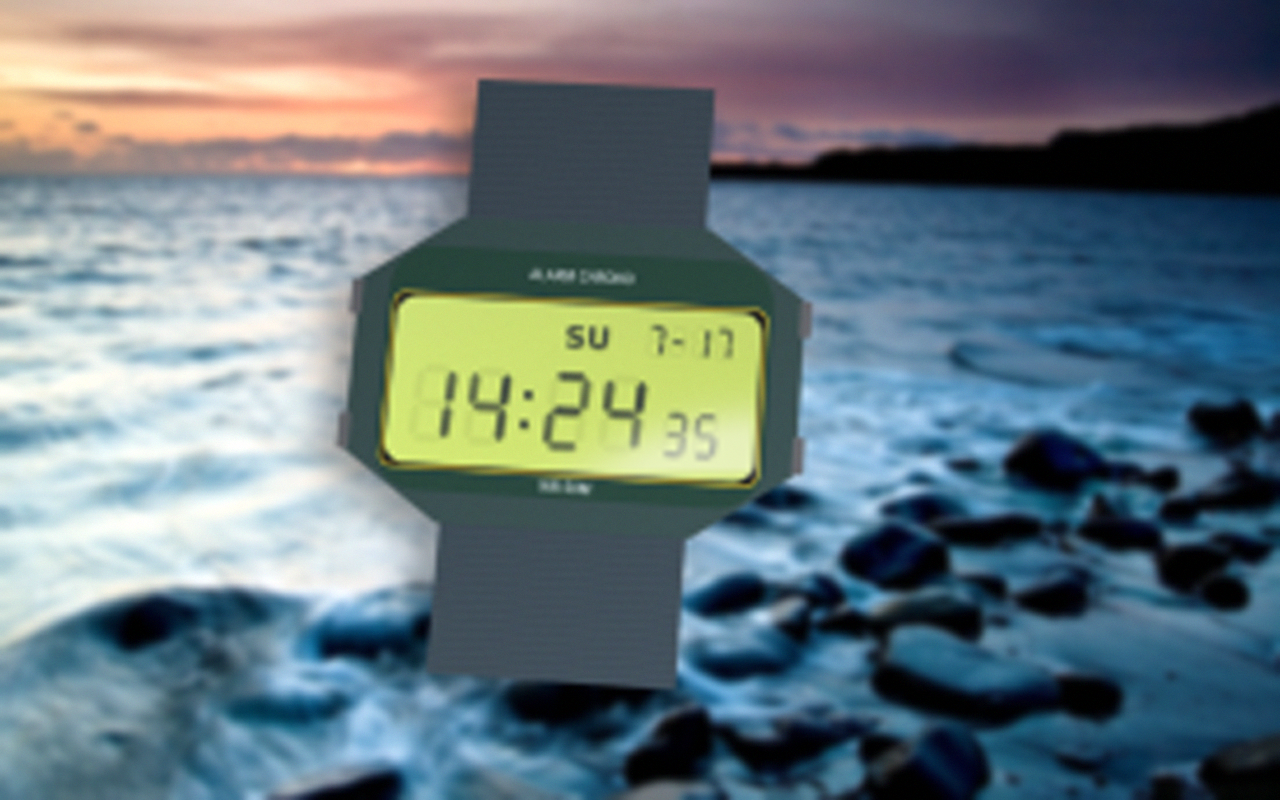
14 h 24 min 35 s
